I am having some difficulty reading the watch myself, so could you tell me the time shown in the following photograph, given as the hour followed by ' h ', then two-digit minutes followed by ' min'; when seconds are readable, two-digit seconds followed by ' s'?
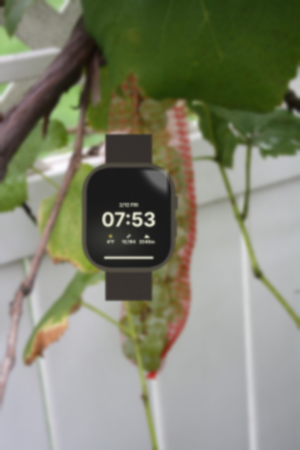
7 h 53 min
